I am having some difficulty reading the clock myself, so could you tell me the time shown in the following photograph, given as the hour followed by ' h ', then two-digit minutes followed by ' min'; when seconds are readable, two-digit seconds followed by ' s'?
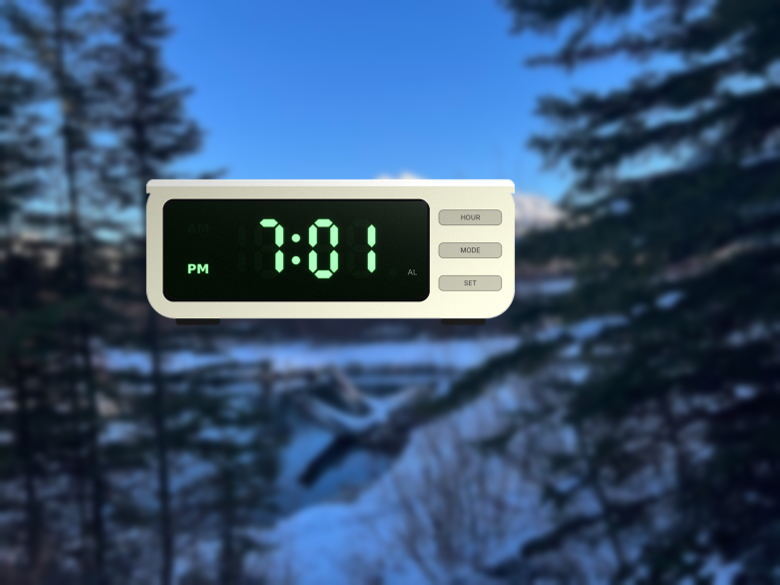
7 h 01 min
